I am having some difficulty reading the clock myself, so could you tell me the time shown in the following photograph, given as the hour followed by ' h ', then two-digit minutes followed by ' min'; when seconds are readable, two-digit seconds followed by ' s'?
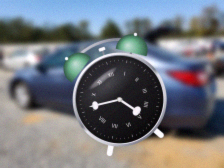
4 h 46 min
